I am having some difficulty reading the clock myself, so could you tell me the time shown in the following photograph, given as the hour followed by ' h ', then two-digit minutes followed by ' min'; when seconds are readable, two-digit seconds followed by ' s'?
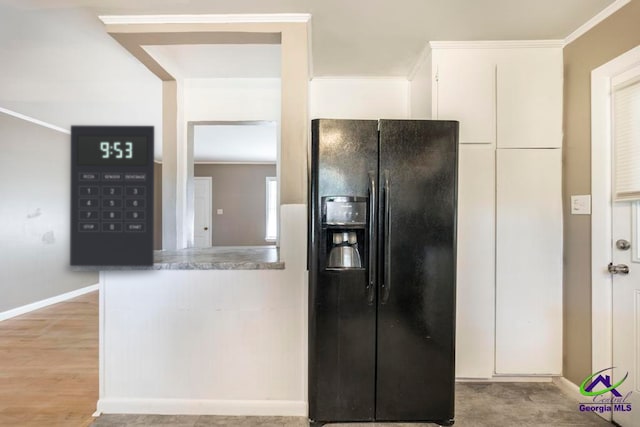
9 h 53 min
